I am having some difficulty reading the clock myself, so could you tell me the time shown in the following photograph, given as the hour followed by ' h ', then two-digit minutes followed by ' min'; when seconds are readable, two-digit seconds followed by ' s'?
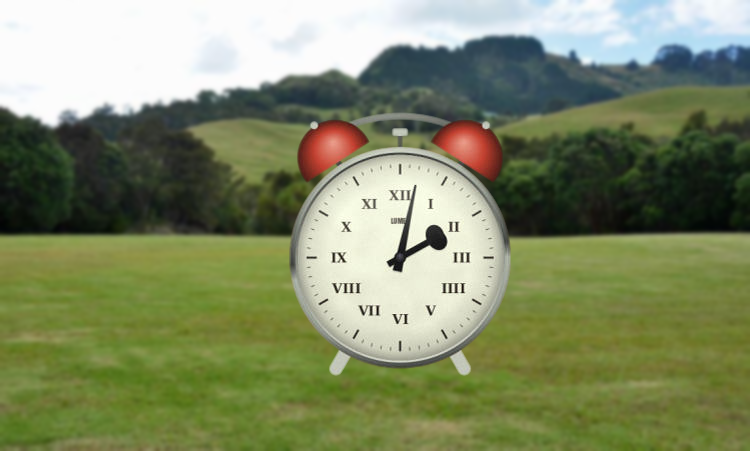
2 h 02 min
